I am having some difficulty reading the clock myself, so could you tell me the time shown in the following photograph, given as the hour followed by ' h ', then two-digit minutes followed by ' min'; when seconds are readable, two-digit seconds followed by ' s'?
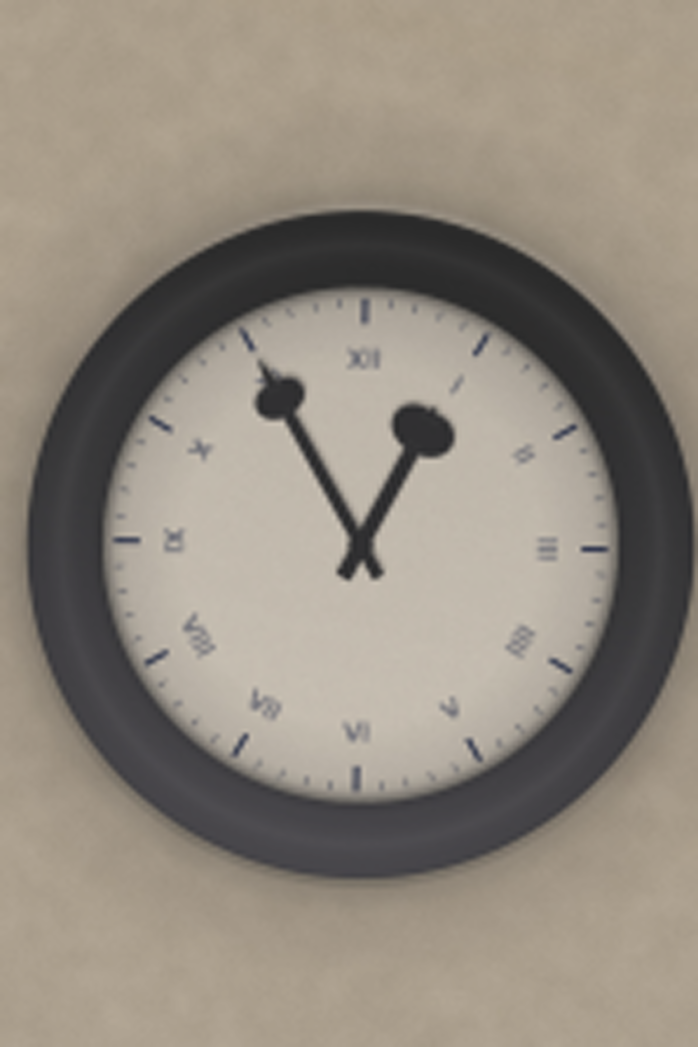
12 h 55 min
